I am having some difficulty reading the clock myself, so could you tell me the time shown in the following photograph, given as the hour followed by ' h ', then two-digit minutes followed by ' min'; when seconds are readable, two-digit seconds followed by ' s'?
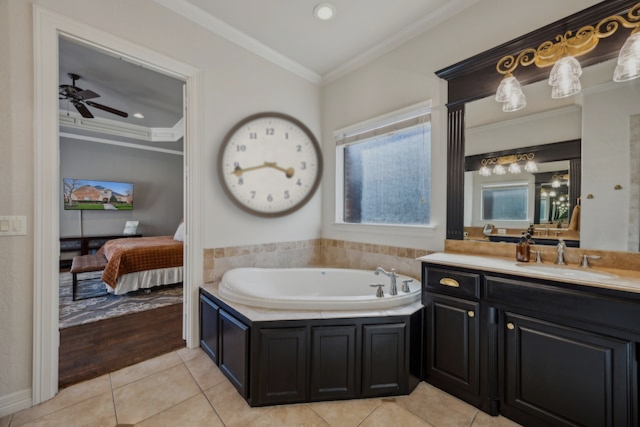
3 h 43 min
